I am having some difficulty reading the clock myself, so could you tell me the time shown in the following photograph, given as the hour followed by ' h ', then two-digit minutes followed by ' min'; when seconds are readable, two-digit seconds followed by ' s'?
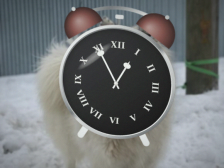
12 h 55 min
